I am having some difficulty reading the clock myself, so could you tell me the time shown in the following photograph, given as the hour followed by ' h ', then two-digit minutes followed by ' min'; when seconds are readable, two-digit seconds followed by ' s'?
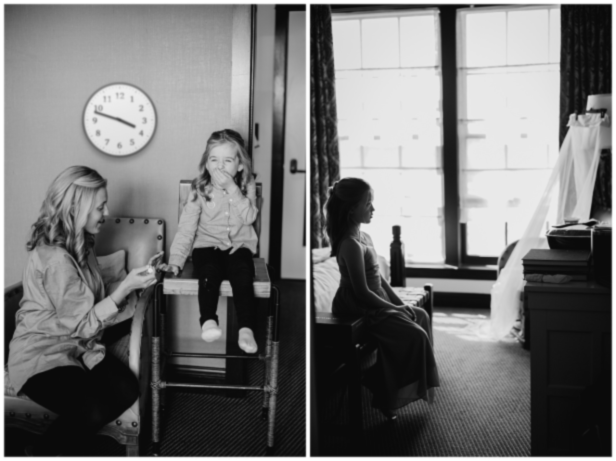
3 h 48 min
